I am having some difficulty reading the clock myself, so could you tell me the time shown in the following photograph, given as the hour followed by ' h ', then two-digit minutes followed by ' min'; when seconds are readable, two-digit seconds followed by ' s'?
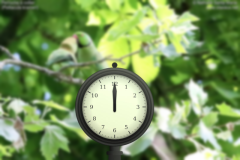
12 h 00 min
